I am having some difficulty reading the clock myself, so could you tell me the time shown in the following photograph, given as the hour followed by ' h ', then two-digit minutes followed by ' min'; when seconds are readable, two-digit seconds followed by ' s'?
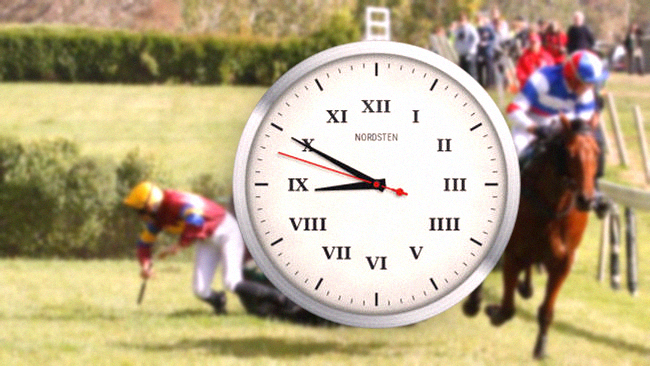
8 h 49 min 48 s
